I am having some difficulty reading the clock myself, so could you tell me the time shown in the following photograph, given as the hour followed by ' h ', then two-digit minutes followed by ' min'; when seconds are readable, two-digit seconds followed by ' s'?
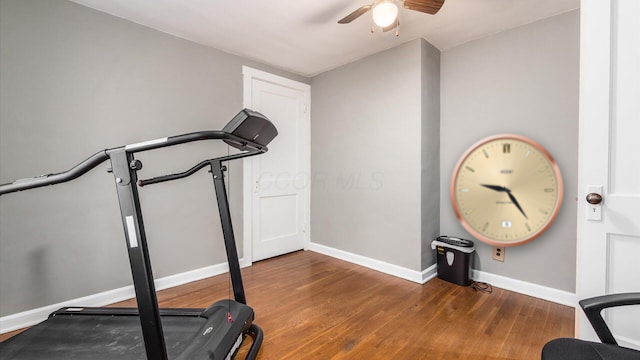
9 h 24 min
